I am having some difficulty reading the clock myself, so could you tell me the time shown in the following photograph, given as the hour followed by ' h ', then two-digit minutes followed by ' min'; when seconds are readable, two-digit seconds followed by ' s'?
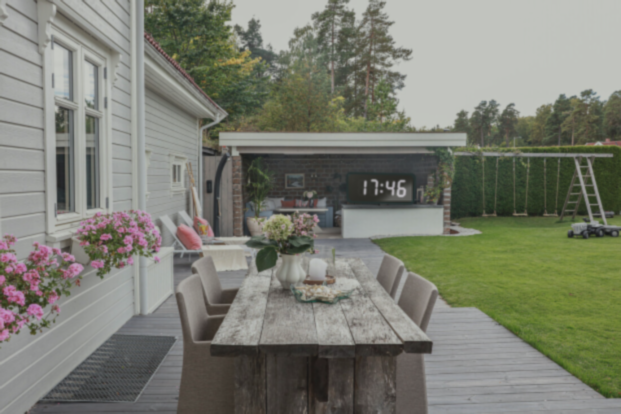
17 h 46 min
